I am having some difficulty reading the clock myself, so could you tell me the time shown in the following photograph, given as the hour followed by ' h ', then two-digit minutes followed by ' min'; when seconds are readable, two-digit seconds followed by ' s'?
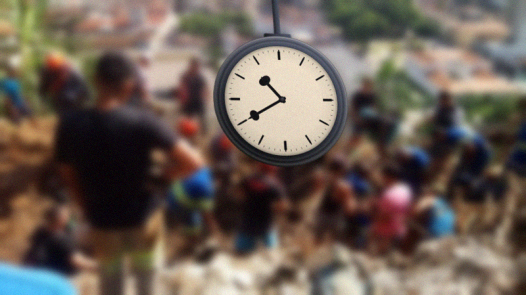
10 h 40 min
